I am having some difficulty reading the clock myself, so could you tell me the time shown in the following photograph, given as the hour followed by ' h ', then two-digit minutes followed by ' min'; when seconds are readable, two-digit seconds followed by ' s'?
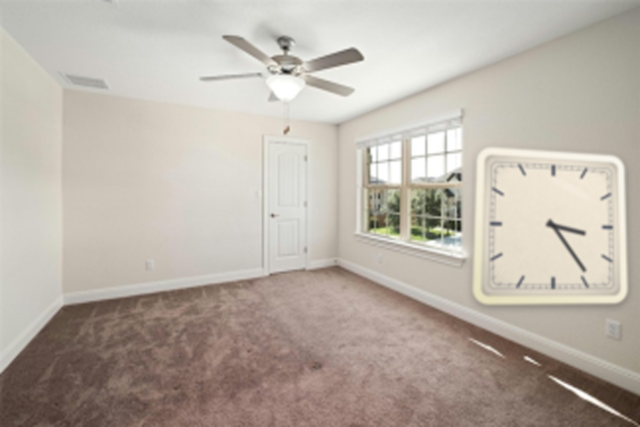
3 h 24 min
